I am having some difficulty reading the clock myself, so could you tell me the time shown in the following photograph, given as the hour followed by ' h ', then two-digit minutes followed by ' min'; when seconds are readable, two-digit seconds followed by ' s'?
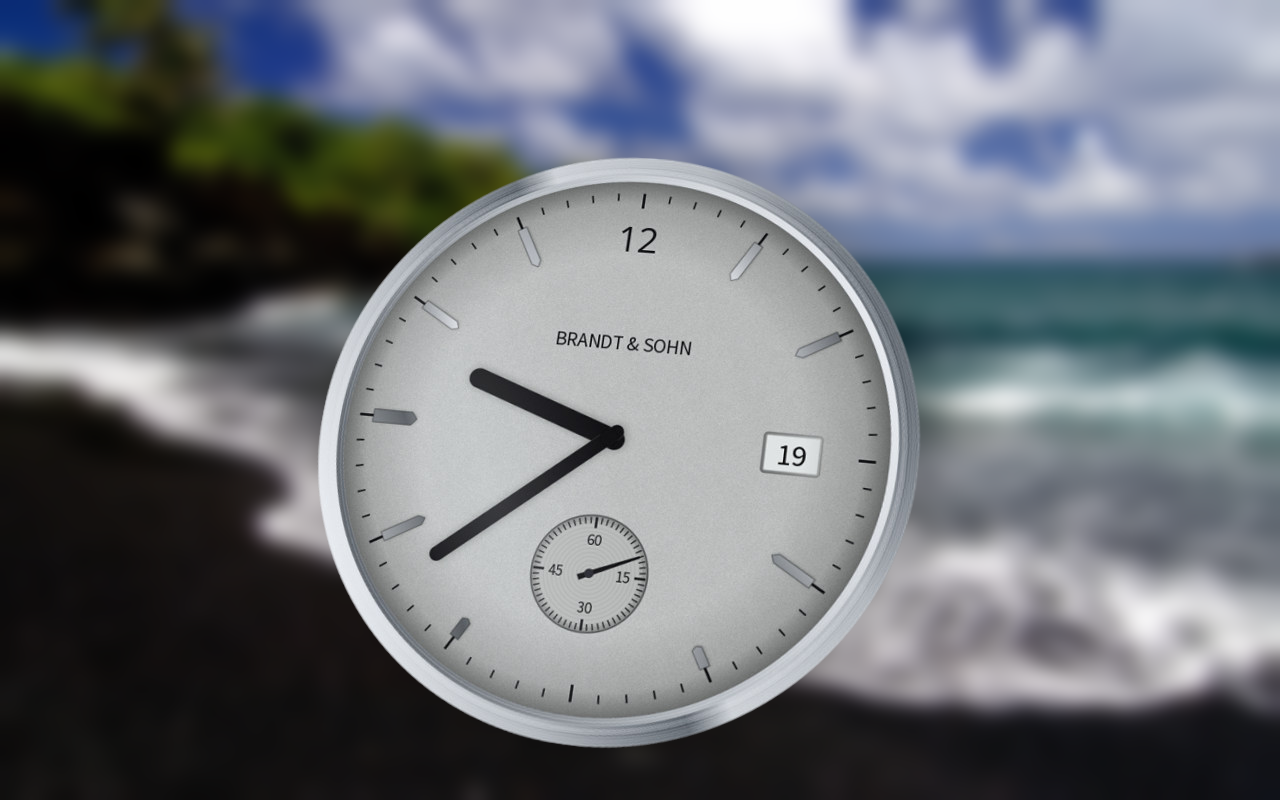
9 h 38 min 11 s
